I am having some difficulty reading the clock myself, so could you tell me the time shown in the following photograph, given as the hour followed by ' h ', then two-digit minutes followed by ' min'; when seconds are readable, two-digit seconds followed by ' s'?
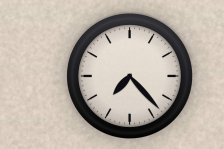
7 h 23 min
